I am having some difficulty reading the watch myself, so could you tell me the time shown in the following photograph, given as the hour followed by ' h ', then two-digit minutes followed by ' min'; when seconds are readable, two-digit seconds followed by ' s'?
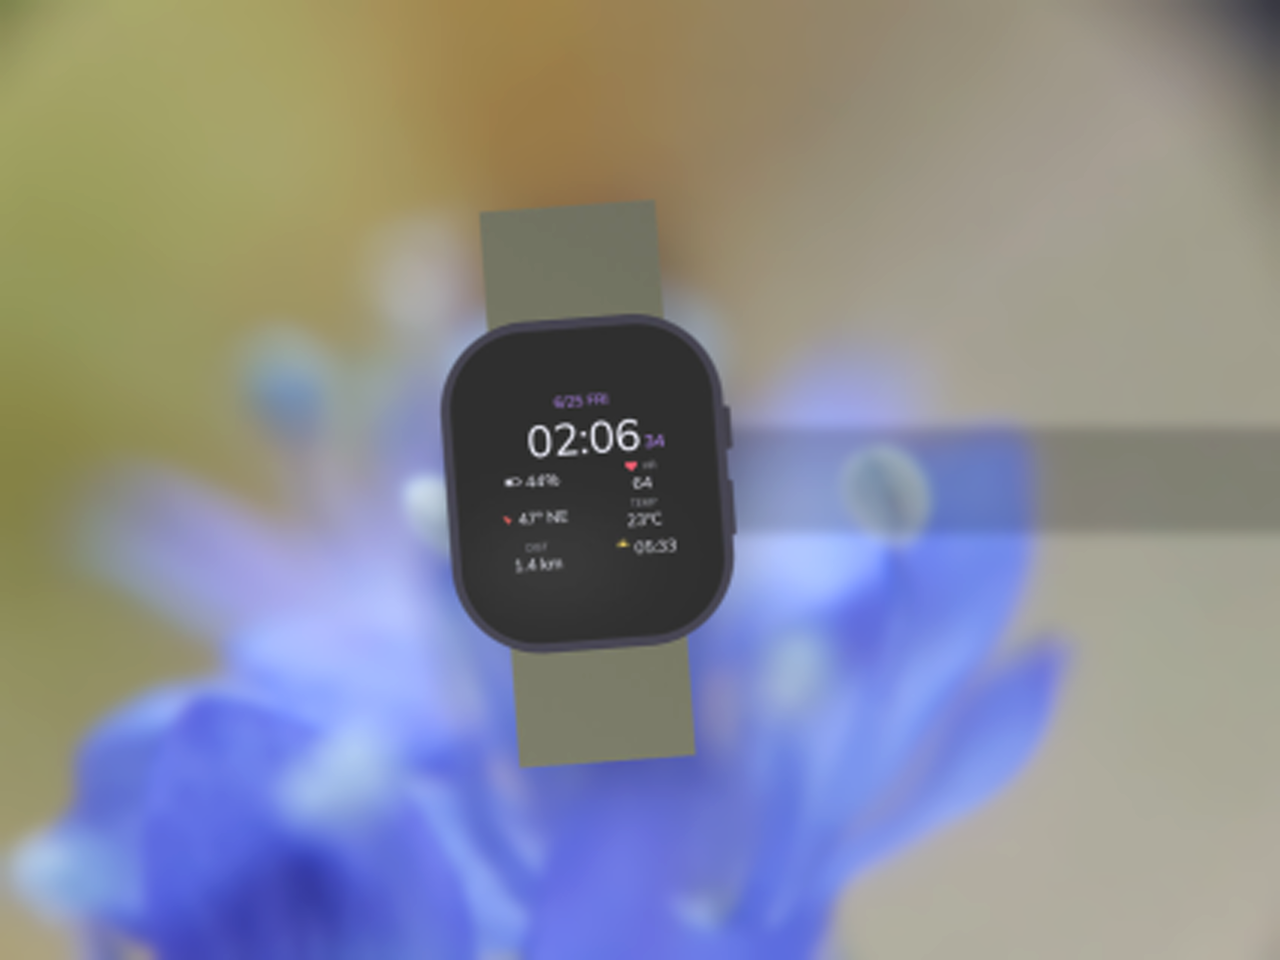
2 h 06 min
